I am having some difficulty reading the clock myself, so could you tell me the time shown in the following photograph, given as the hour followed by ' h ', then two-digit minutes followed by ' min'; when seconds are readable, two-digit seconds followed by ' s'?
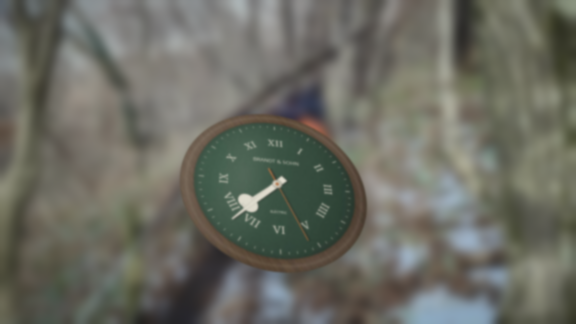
7 h 37 min 26 s
